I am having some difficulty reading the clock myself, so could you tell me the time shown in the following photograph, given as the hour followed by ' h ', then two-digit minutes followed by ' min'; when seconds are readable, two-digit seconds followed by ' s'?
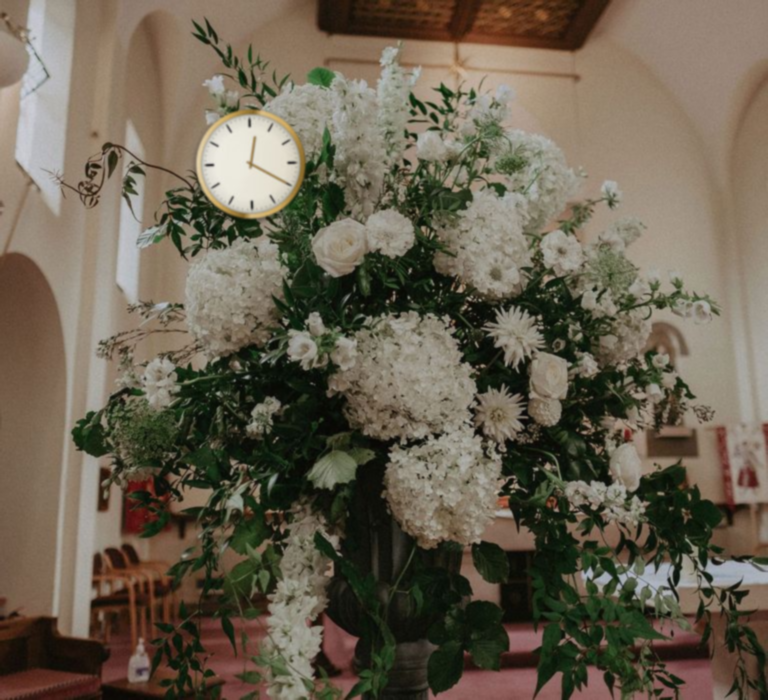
12 h 20 min
